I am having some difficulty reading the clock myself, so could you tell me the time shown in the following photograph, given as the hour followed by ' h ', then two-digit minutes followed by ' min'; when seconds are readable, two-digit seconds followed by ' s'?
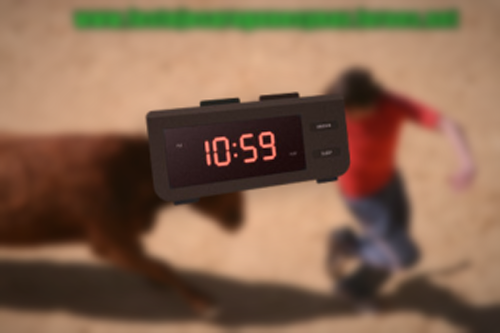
10 h 59 min
